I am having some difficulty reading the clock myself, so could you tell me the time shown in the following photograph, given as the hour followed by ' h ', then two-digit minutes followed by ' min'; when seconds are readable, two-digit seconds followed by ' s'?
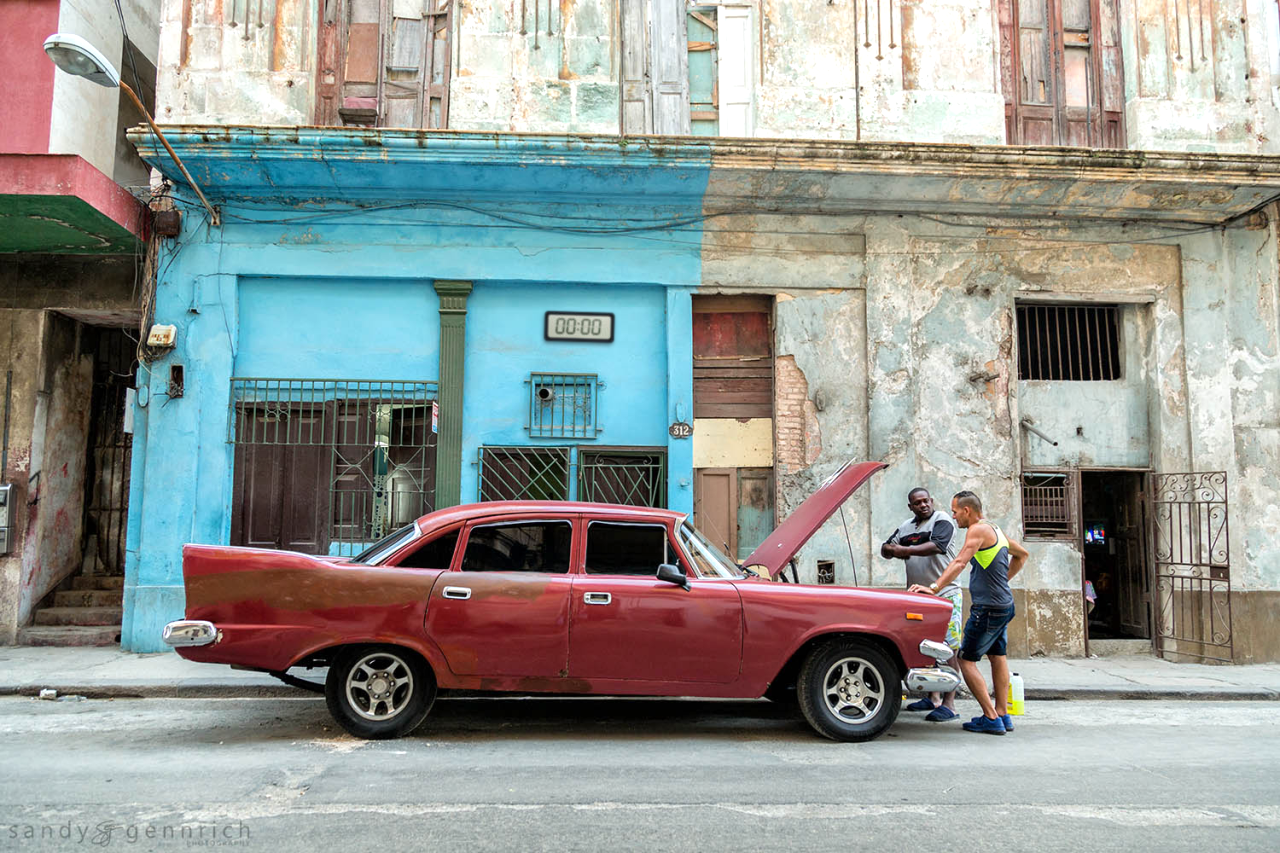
0 h 00 min
